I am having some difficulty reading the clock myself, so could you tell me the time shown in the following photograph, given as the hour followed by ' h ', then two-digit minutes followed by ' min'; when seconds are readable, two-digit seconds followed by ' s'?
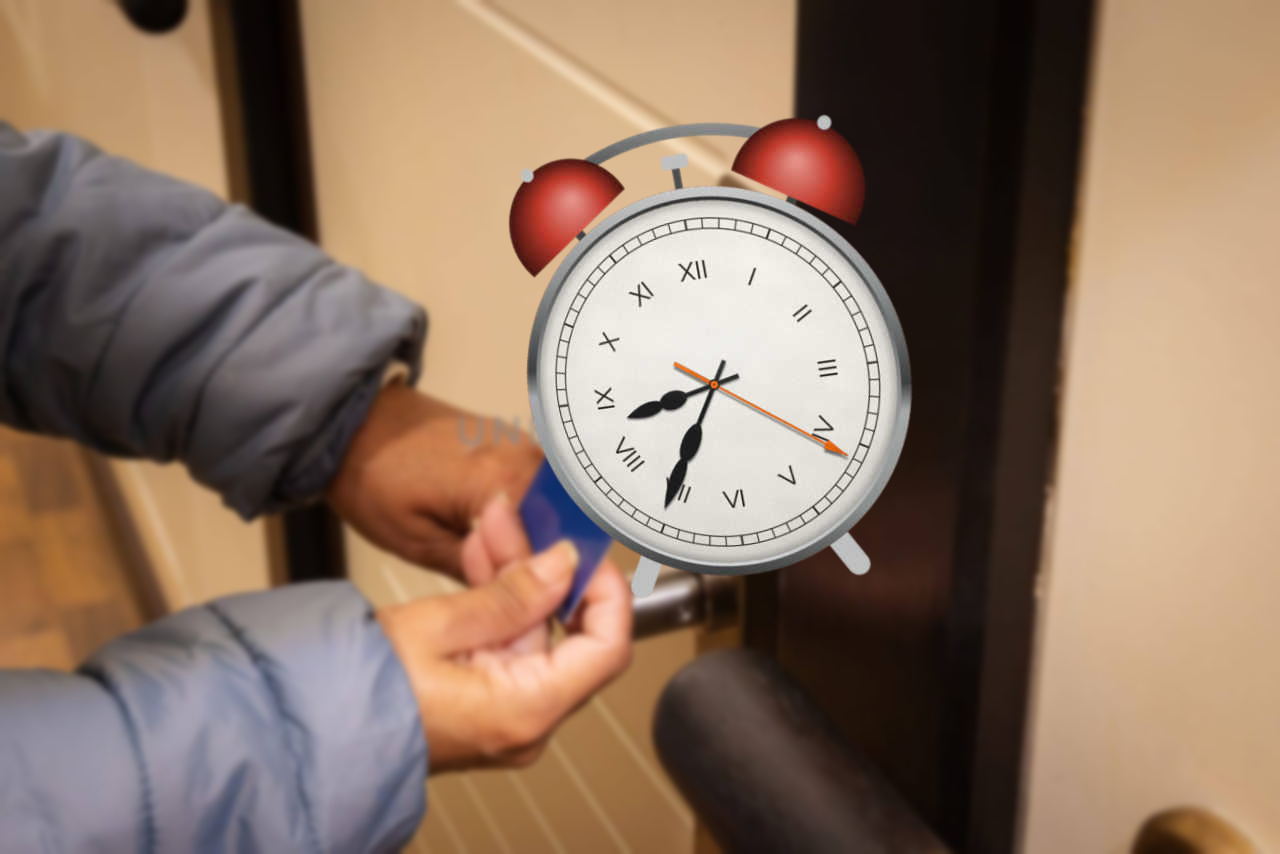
8 h 35 min 21 s
